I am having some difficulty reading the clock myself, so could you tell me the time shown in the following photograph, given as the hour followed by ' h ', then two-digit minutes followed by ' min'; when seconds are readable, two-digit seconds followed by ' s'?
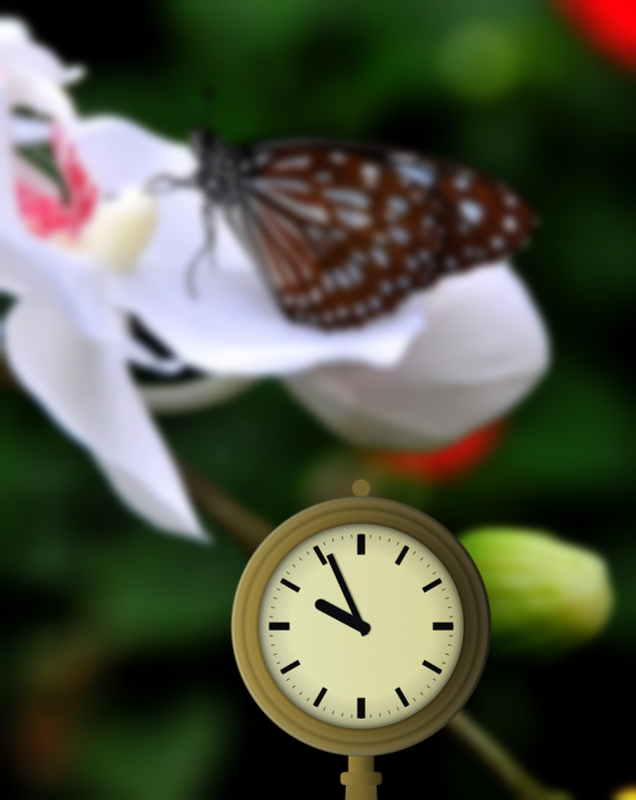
9 h 56 min
